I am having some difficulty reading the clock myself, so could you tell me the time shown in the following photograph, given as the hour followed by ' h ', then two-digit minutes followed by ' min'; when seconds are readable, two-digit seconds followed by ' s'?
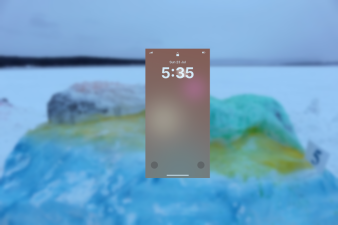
5 h 35 min
